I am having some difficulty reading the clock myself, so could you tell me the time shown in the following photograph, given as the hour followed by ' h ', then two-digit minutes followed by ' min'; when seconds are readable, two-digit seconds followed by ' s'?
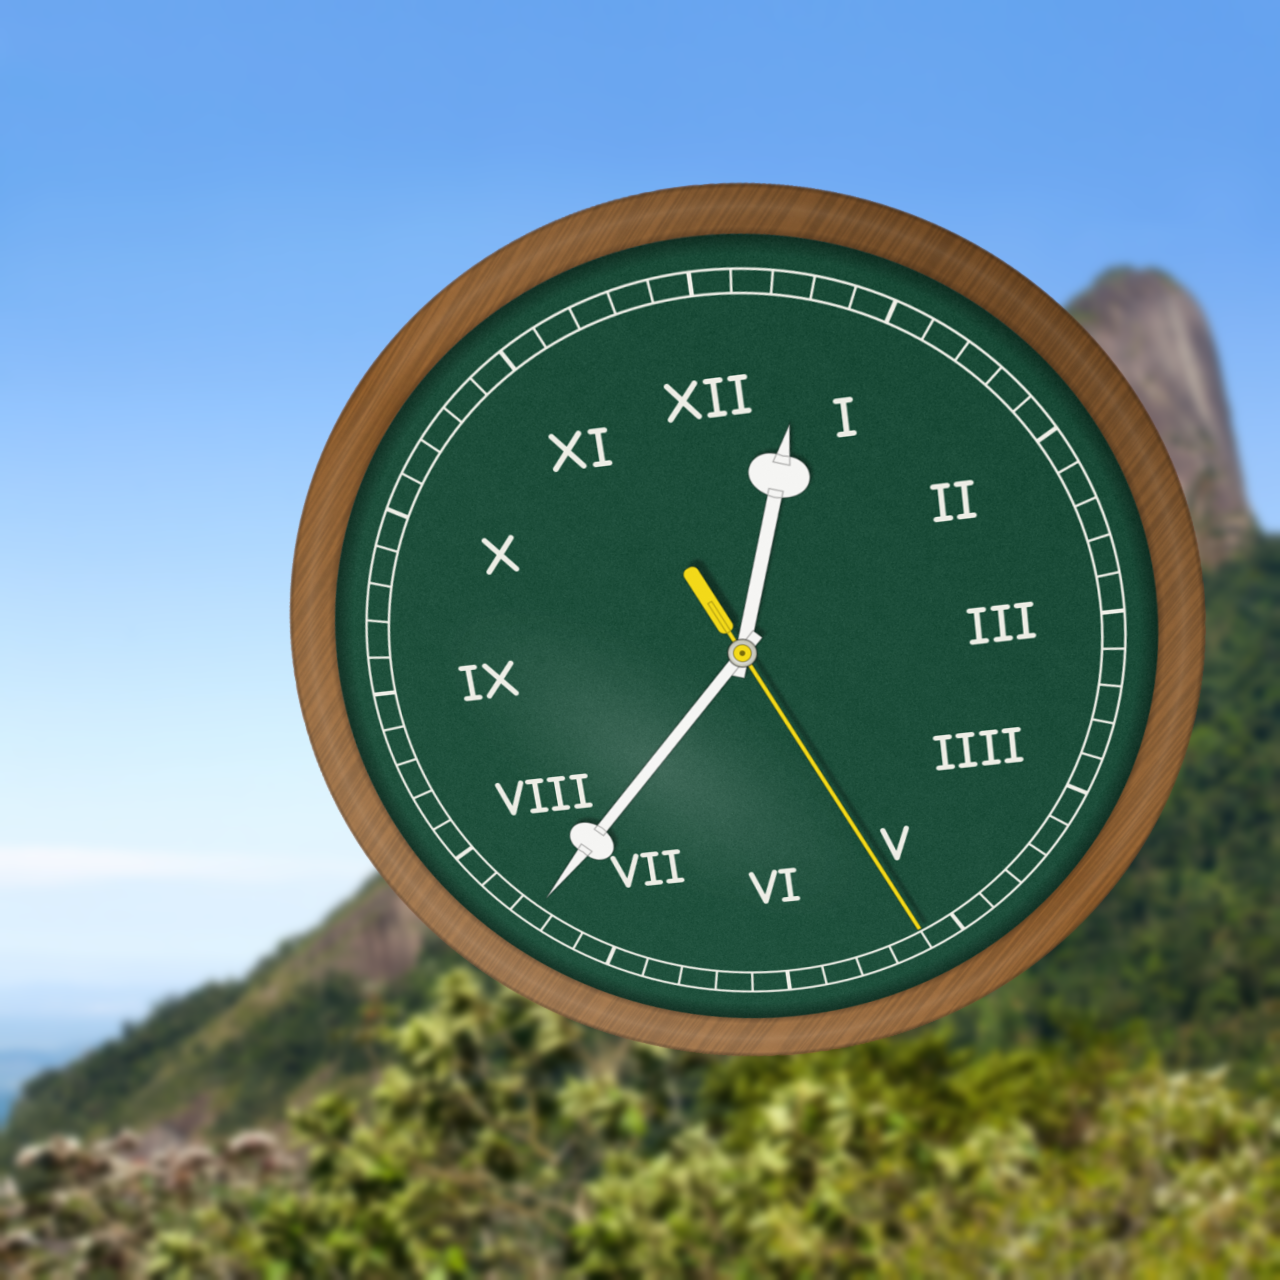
12 h 37 min 26 s
